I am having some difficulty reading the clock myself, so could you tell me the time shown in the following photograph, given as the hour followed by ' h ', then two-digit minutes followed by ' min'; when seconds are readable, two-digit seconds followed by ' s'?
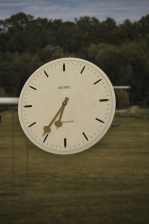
6 h 36 min
